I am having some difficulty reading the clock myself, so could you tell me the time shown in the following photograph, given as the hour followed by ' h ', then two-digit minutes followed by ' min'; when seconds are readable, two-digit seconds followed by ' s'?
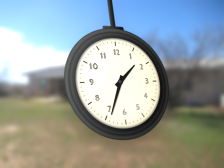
1 h 34 min
